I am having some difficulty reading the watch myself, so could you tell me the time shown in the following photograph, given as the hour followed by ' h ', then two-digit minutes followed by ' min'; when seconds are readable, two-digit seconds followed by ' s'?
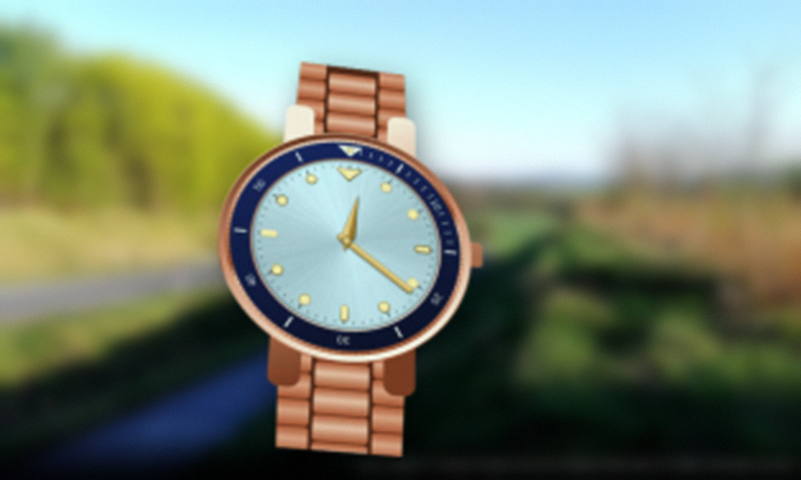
12 h 21 min
